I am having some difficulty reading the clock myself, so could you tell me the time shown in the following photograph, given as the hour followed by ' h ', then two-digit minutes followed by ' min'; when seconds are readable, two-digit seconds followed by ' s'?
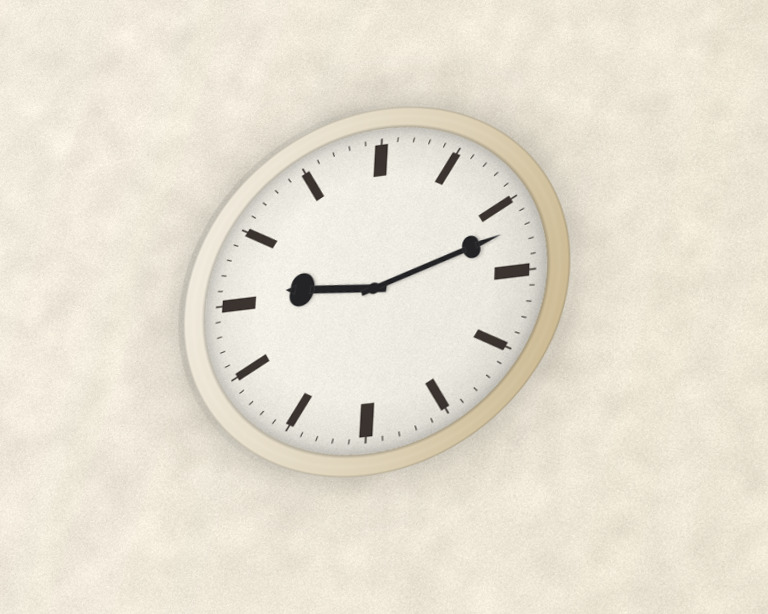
9 h 12 min
